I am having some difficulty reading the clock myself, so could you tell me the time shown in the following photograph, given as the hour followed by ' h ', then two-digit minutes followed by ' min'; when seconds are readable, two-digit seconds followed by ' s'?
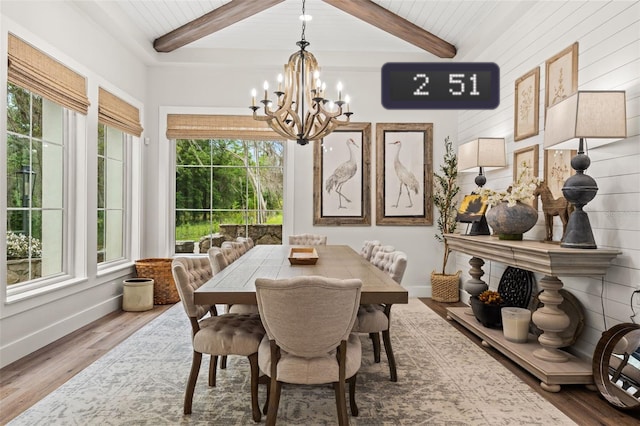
2 h 51 min
